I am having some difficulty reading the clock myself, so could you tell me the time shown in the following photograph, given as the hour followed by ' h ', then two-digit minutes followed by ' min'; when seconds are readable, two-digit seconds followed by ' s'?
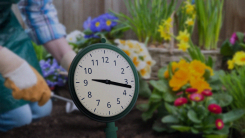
9 h 17 min
